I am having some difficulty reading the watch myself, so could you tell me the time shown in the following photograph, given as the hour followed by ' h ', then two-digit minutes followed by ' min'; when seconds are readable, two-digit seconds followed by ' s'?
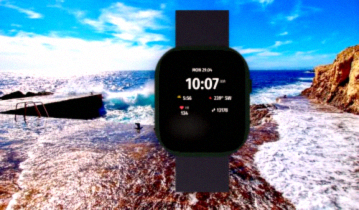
10 h 07 min
